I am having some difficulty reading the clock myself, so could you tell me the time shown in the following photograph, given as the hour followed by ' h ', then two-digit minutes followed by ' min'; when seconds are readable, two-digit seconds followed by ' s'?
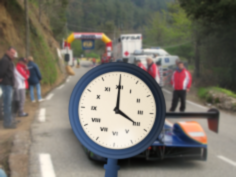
4 h 00 min
